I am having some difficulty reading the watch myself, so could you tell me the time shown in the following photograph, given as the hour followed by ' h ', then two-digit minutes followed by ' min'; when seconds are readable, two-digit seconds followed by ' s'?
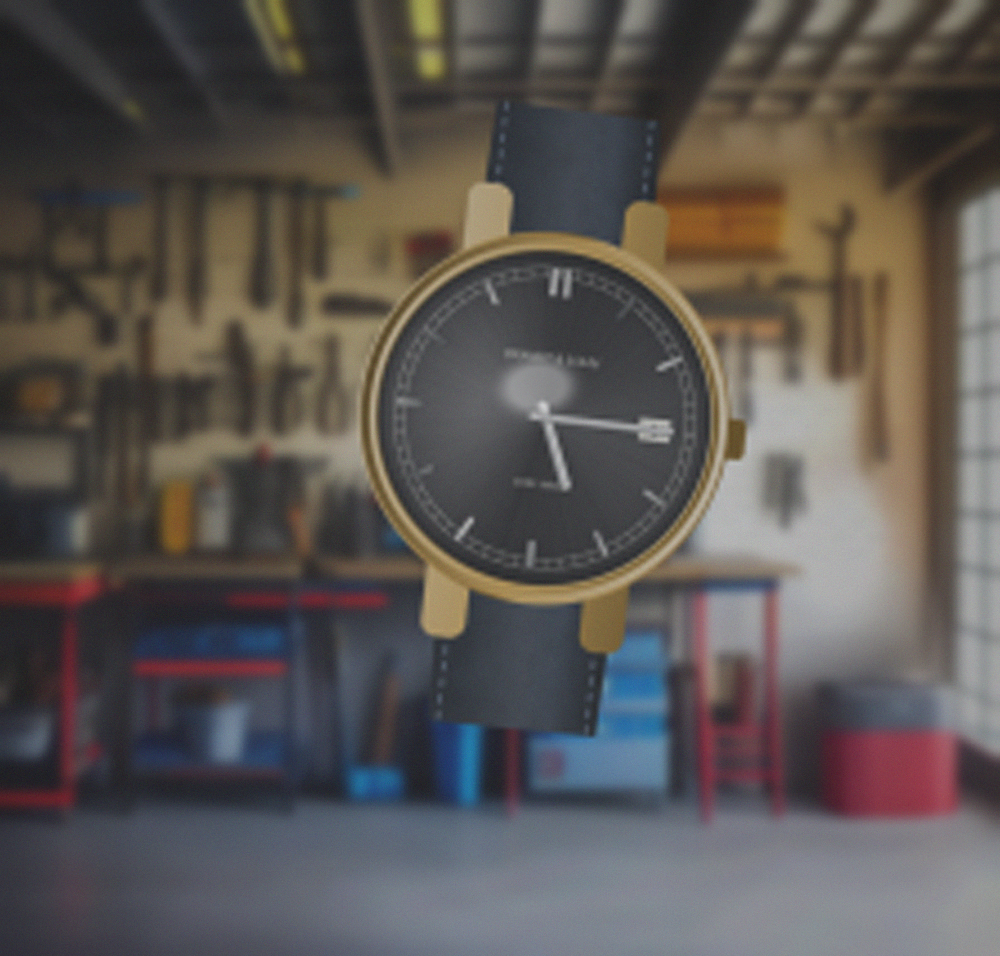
5 h 15 min
